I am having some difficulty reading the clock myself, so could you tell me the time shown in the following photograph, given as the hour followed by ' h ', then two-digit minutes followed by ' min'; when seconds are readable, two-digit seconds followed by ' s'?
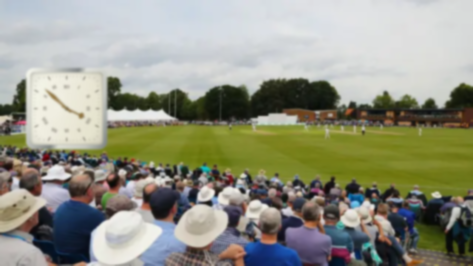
3 h 52 min
